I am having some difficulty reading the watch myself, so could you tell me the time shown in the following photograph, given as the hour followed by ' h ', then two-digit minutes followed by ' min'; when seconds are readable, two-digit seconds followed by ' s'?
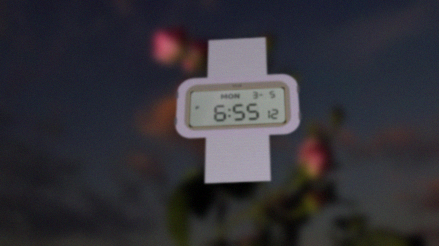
6 h 55 min 12 s
